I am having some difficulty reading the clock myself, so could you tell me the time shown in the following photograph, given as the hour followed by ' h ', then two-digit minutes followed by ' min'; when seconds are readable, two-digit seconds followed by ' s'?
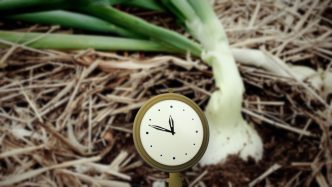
11 h 48 min
